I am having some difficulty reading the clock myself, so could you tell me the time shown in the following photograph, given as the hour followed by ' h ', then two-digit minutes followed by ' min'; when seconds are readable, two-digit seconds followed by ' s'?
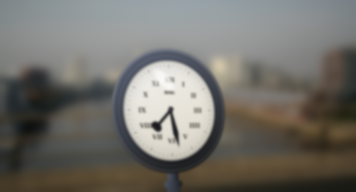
7 h 28 min
